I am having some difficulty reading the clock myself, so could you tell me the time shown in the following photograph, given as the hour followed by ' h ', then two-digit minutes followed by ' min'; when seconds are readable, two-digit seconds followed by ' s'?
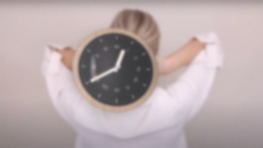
12 h 40 min
